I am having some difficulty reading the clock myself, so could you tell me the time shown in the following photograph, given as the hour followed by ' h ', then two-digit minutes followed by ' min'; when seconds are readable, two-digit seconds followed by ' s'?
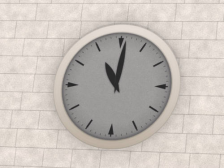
11 h 01 min
